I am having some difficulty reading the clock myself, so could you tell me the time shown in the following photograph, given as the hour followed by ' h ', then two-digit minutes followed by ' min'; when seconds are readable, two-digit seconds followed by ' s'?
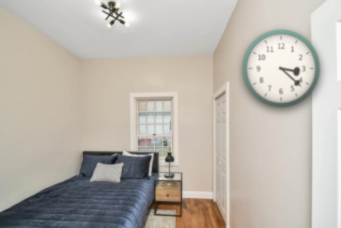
3 h 22 min
